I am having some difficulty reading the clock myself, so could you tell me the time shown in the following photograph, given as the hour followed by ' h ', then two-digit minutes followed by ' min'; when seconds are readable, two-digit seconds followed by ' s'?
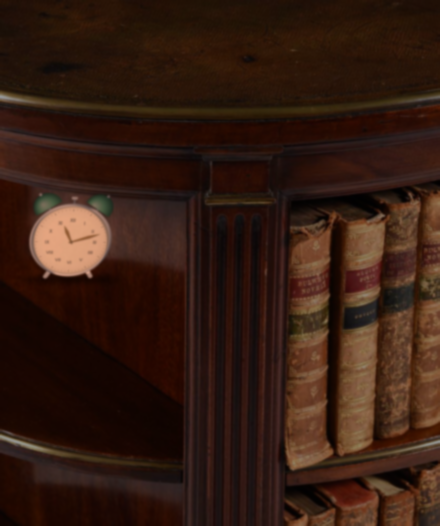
11 h 12 min
